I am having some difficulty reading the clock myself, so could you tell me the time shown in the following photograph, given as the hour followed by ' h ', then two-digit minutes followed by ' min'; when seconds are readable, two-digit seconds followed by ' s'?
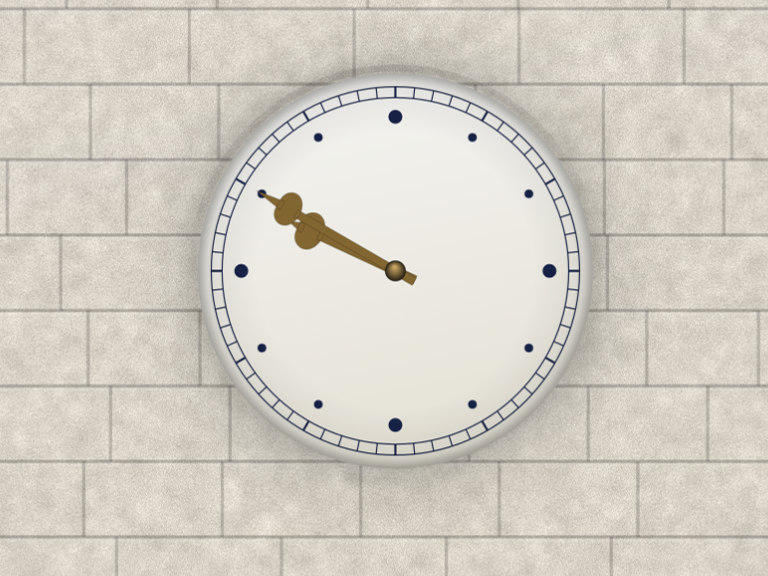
9 h 50 min
